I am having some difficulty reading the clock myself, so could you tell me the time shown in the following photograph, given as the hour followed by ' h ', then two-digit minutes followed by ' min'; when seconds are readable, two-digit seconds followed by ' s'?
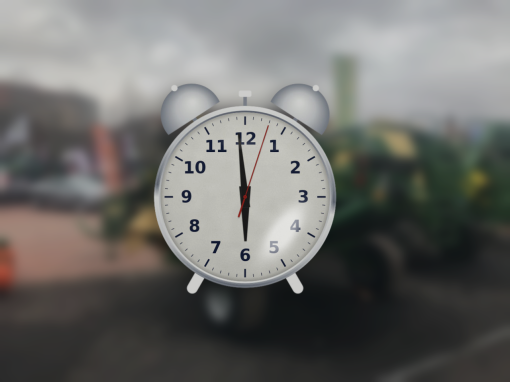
5 h 59 min 03 s
